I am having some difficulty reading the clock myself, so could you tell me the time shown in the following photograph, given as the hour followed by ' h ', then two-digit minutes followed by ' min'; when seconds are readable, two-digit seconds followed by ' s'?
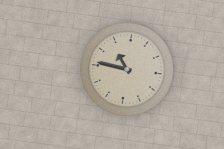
10 h 46 min
